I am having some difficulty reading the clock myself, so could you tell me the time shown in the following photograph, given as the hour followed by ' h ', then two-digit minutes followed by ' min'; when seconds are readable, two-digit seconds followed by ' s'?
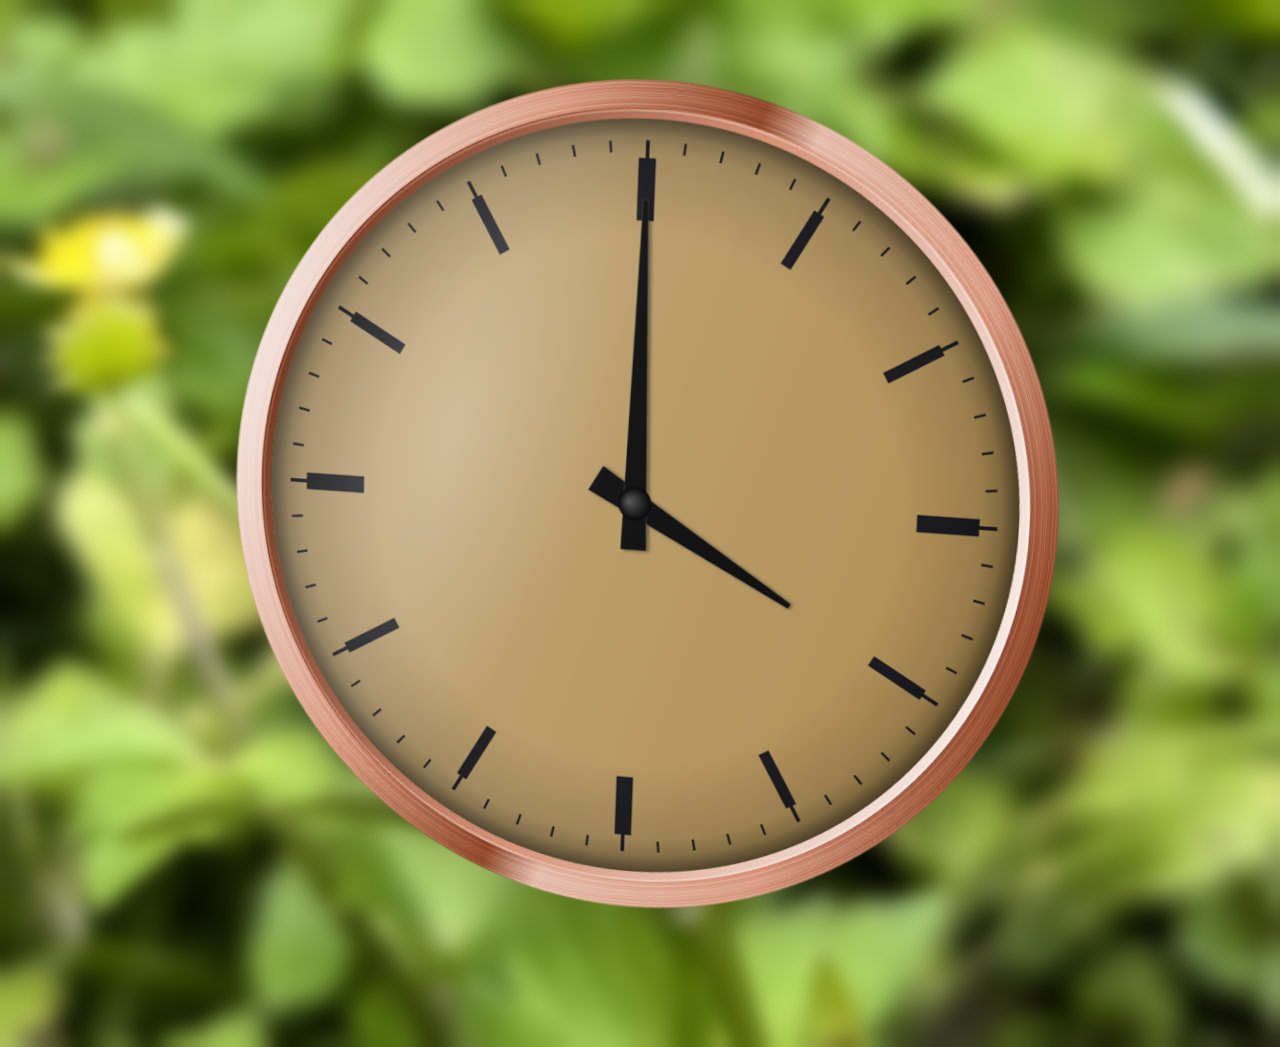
4 h 00 min
